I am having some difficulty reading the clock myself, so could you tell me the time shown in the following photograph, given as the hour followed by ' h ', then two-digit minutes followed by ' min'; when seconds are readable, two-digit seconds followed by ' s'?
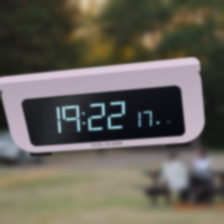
19 h 22 min 17 s
